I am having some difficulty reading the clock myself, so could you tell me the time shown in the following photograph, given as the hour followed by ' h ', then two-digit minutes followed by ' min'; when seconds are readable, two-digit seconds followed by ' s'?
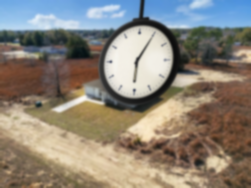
6 h 05 min
